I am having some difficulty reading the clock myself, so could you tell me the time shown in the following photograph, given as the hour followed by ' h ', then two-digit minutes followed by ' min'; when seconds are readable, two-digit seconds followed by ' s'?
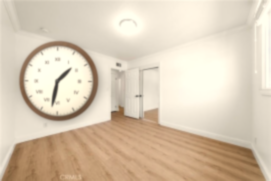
1 h 32 min
